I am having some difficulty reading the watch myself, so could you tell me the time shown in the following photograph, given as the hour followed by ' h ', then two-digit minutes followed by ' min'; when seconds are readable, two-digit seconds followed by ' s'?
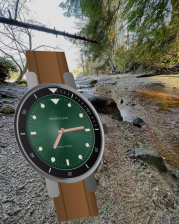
7 h 14 min
